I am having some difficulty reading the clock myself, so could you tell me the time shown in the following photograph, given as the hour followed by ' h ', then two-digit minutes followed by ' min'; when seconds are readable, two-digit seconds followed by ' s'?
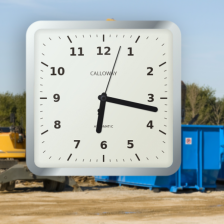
6 h 17 min 03 s
